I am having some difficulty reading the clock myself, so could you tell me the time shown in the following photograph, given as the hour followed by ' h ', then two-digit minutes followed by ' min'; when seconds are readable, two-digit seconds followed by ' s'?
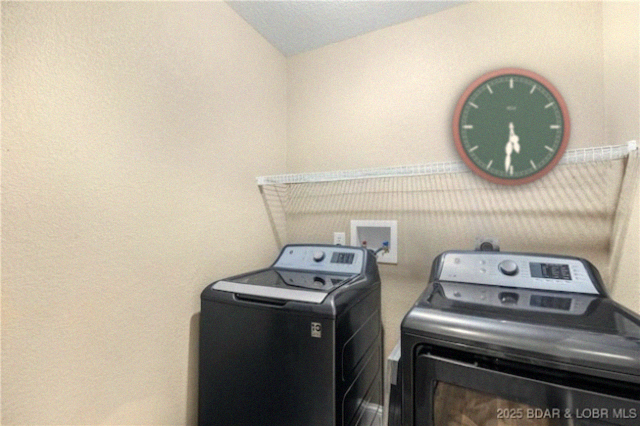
5 h 31 min
